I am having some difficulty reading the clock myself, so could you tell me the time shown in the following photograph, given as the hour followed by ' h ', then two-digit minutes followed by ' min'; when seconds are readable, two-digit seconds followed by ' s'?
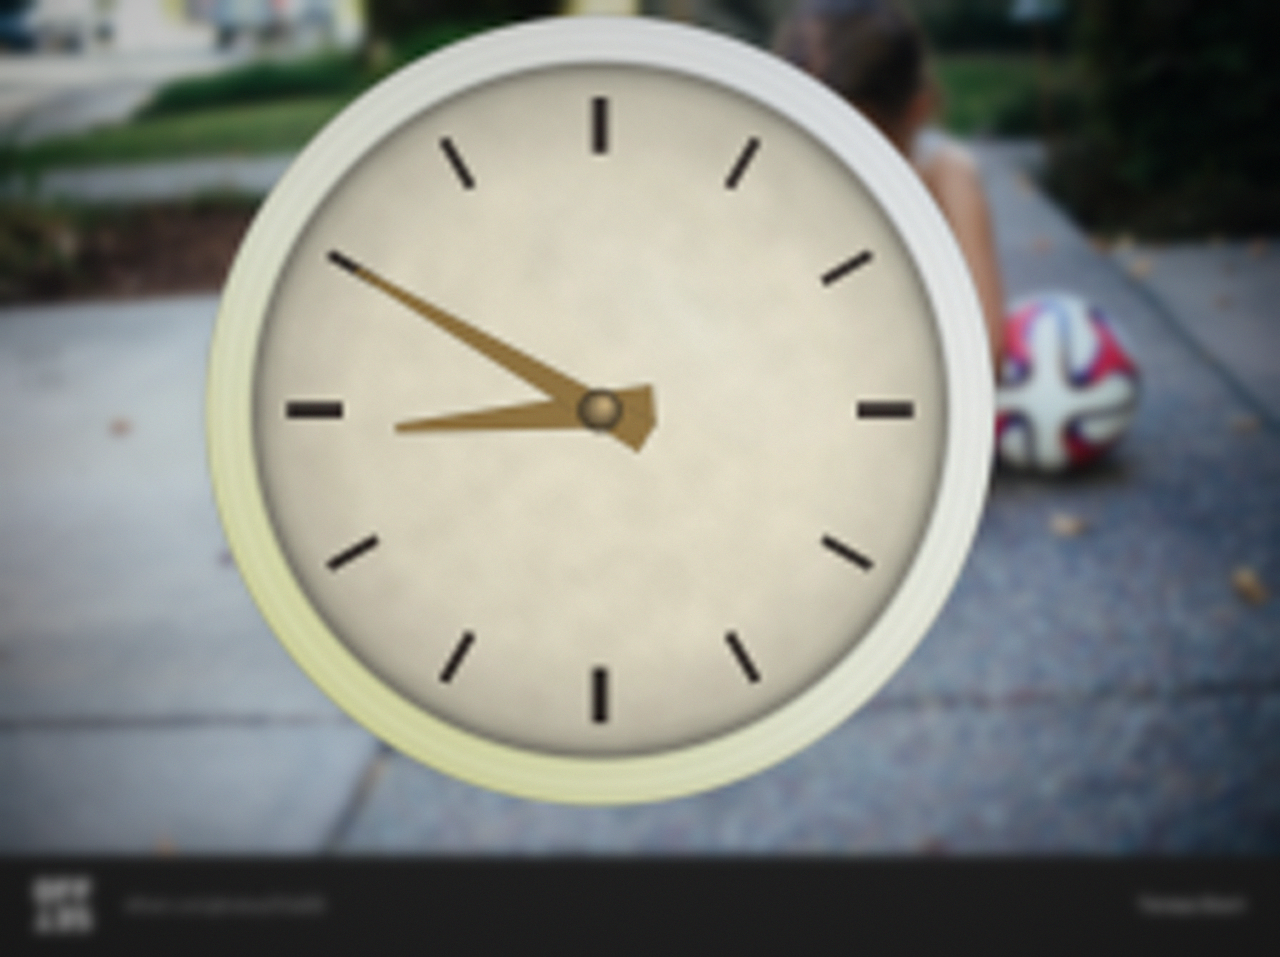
8 h 50 min
